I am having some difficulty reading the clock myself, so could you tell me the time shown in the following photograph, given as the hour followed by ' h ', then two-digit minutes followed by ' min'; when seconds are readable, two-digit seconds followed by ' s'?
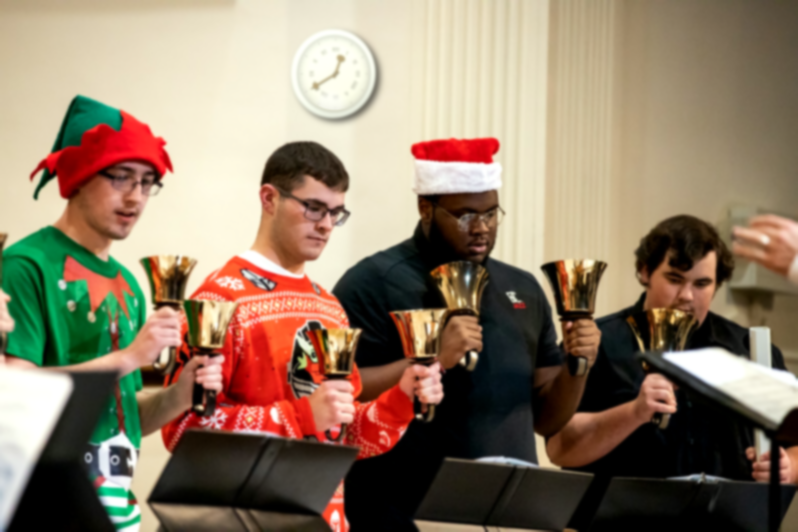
12 h 40 min
